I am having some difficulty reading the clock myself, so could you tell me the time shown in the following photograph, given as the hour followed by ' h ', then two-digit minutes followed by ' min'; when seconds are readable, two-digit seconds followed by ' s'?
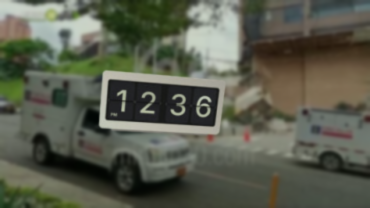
12 h 36 min
